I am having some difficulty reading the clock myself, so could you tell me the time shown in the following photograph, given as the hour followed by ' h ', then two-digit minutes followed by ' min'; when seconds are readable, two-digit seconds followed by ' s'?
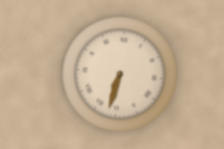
6 h 32 min
